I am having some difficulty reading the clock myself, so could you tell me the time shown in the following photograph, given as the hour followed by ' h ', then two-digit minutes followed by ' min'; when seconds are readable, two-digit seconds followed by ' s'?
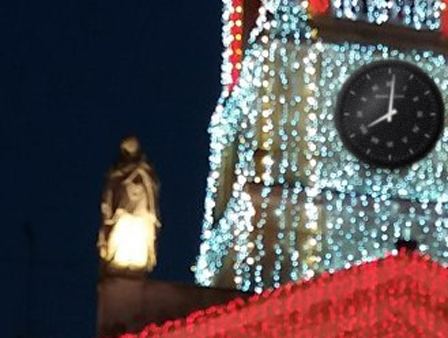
8 h 01 min
